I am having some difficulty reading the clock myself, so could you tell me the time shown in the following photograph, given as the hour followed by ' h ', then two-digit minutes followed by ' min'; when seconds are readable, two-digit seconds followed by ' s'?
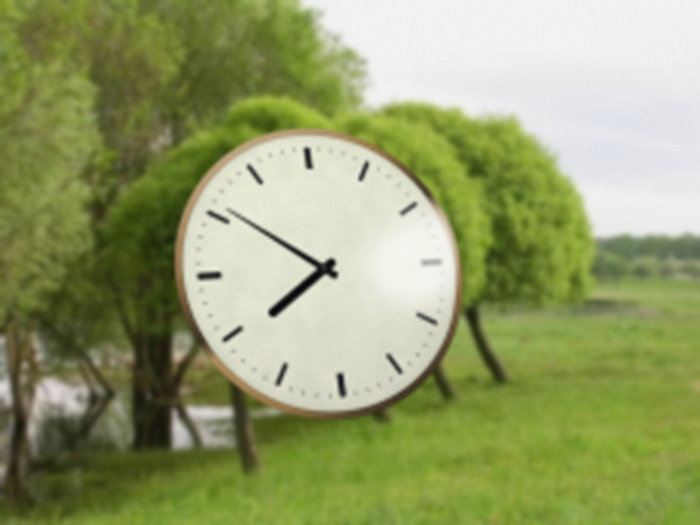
7 h 51 min
